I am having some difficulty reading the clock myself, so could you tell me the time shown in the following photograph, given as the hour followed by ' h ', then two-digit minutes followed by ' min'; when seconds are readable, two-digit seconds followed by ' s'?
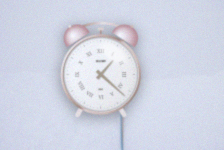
1 h 22 min
